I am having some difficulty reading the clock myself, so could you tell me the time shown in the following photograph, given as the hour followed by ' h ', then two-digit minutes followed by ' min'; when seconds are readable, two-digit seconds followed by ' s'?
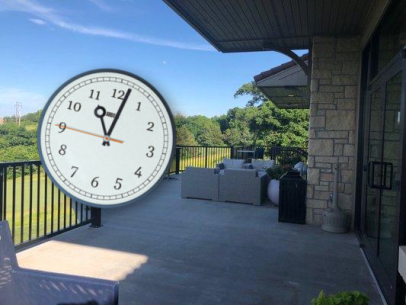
11 h 01 min 45 s
